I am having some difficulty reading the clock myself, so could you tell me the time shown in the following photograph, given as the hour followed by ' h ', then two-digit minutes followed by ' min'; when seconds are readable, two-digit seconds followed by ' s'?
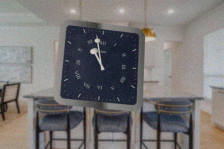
10 h 58 min
